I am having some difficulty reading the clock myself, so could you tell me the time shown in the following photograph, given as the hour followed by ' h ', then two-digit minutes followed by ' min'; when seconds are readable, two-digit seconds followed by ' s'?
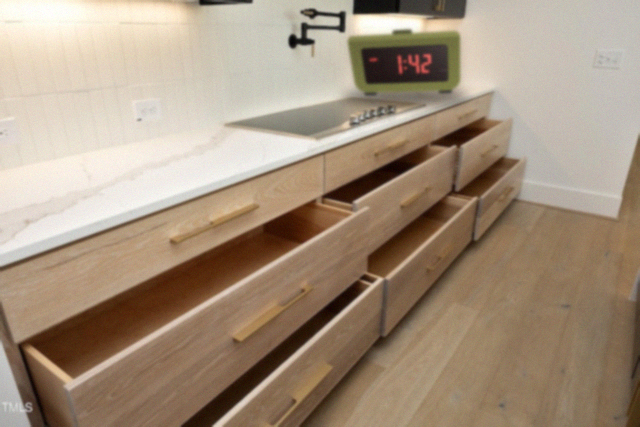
1 h 42 min
